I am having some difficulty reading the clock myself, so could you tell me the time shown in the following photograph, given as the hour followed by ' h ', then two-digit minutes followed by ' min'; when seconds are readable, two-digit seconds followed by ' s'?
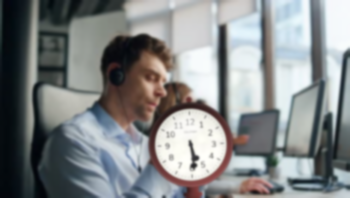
5 h 29 min
